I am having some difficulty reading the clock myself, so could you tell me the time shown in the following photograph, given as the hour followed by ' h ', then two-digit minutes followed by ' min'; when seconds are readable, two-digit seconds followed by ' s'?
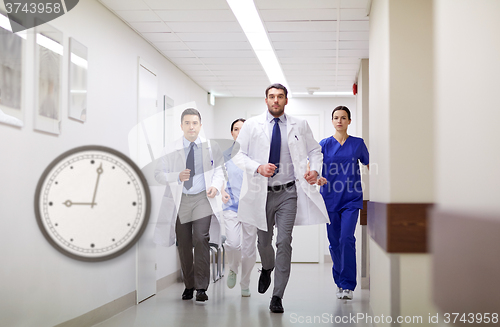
9 h 02 min
